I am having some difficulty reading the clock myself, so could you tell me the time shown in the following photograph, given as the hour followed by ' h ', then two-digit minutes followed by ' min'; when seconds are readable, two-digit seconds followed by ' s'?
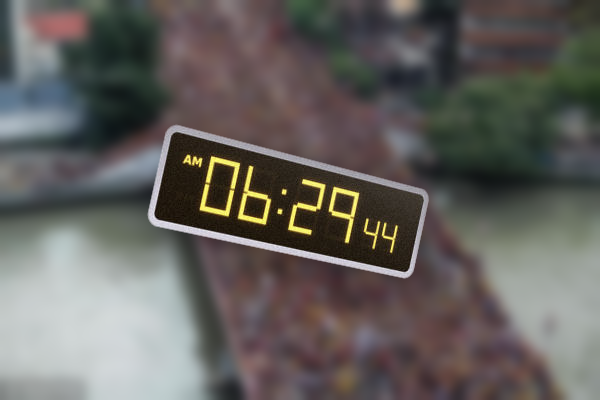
6 h 29 min 44 s
